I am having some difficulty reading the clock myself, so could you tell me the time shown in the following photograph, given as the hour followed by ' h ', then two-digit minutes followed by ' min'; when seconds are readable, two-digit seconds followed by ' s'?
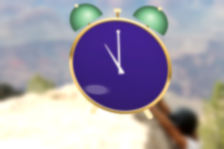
11 h 00 min
